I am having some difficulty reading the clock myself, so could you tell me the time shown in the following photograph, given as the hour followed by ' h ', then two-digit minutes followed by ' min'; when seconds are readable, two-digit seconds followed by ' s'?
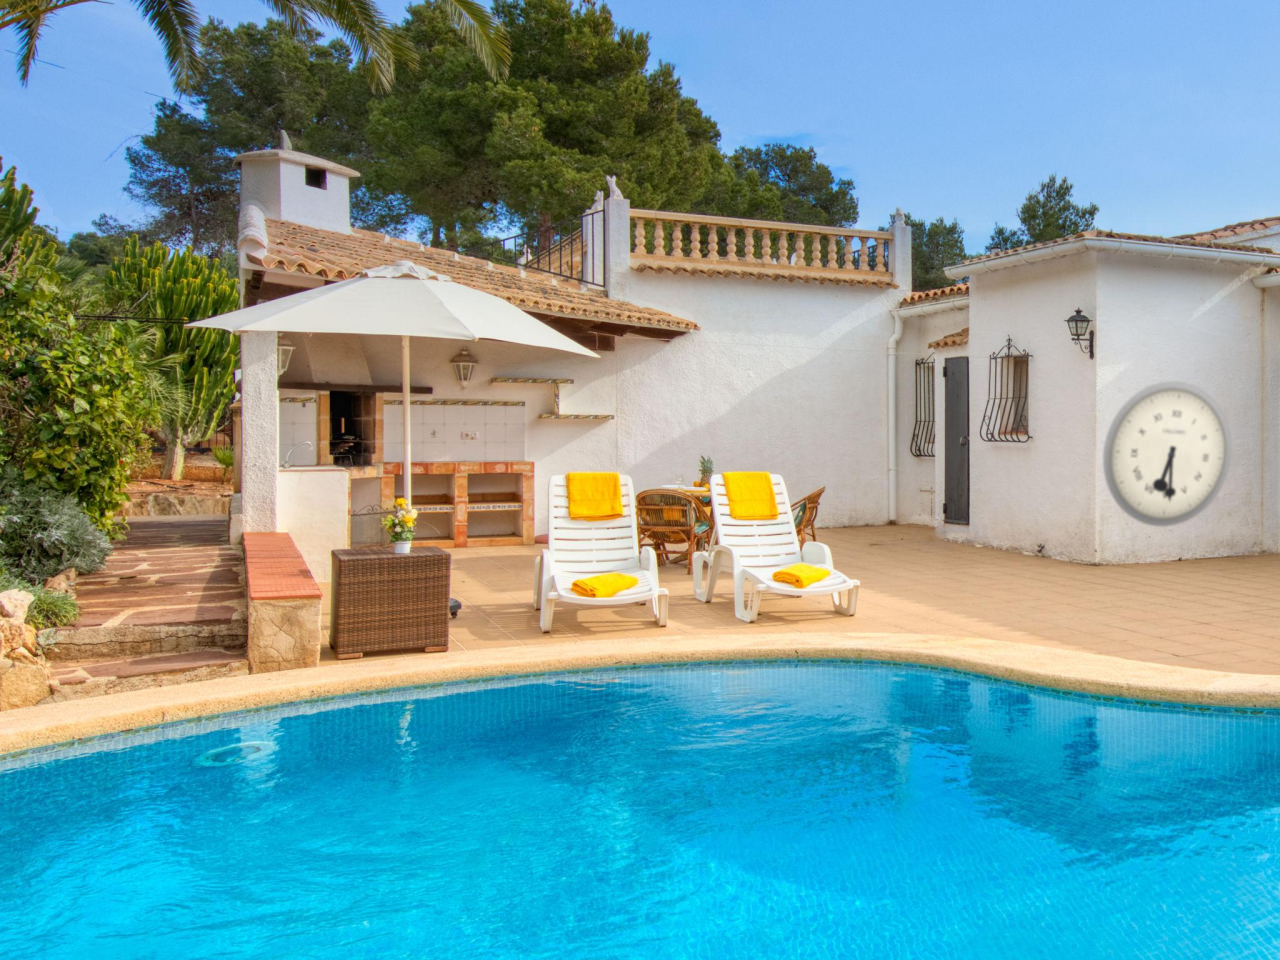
6 h 29 min
